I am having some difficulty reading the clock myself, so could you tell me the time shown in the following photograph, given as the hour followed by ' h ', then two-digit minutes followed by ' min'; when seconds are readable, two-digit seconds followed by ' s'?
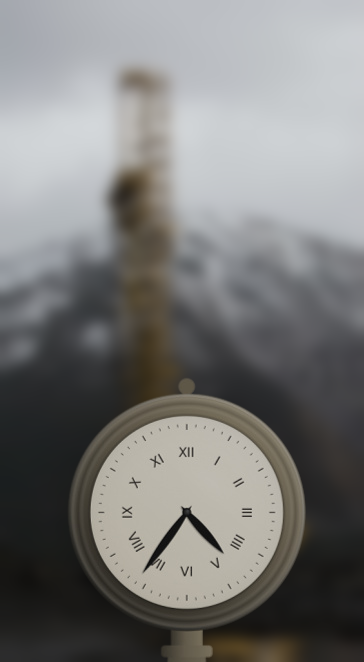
4 h 36 min
